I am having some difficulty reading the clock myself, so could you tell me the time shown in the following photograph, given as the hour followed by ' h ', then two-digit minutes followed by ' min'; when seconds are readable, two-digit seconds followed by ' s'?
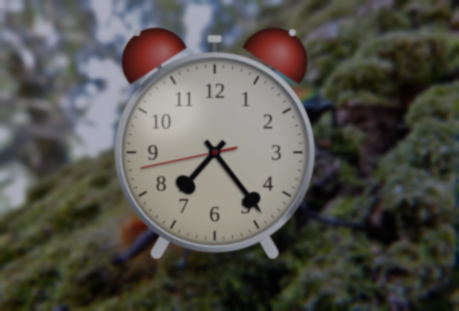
7 h 23 min 43 s
